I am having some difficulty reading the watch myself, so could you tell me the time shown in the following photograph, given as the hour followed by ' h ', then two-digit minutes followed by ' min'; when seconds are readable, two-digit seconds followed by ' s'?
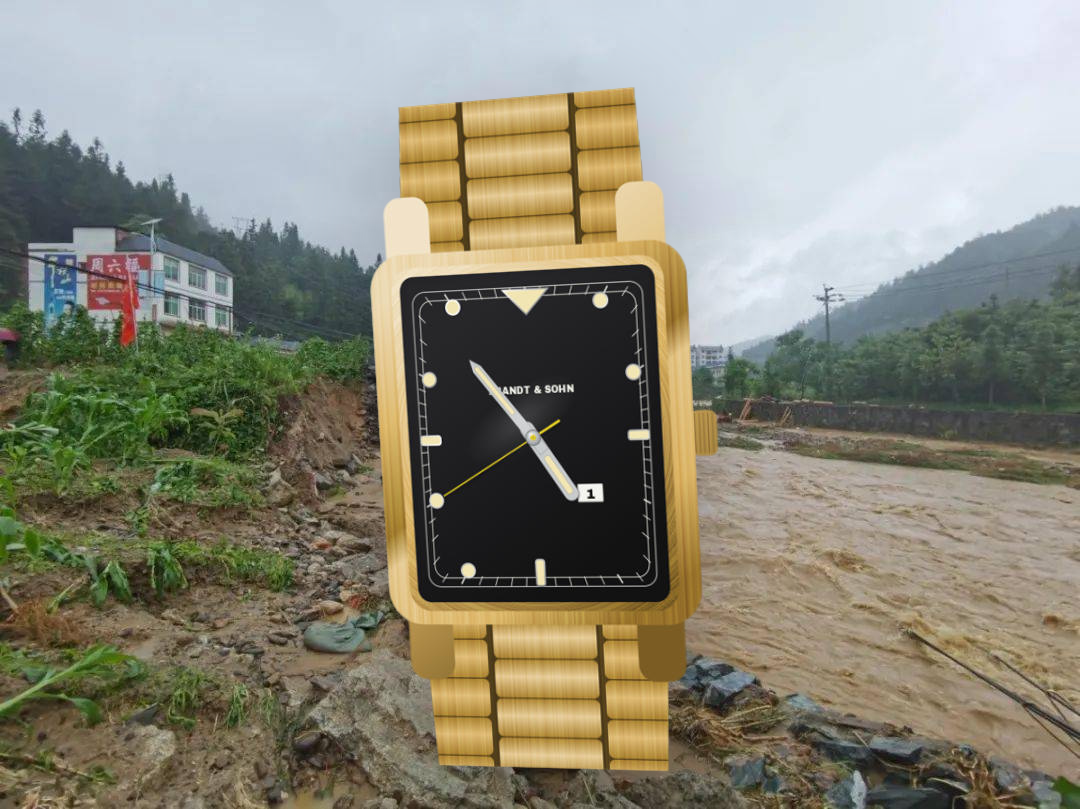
4 h 53 min 40 s
